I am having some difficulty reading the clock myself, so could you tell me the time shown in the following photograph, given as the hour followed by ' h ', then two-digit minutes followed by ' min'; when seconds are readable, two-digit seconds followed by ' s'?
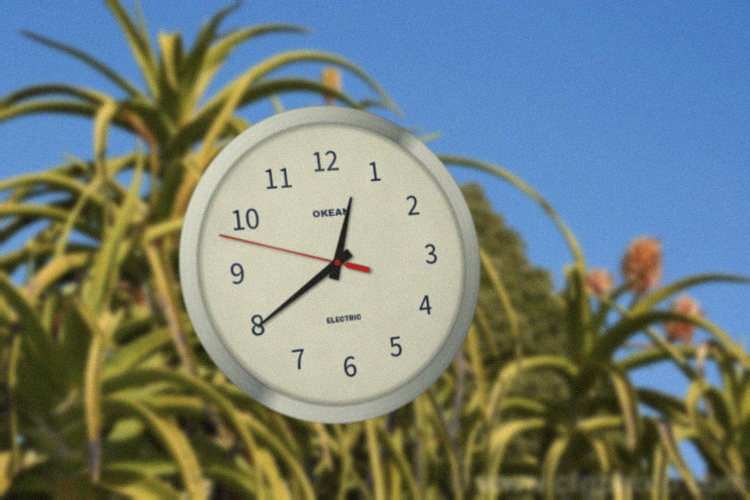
12 h 39 min 48 s
